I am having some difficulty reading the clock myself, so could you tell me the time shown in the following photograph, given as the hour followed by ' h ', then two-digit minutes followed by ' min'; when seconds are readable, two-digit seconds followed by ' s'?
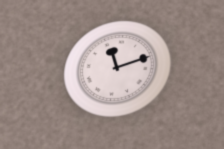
11 h 11 min
